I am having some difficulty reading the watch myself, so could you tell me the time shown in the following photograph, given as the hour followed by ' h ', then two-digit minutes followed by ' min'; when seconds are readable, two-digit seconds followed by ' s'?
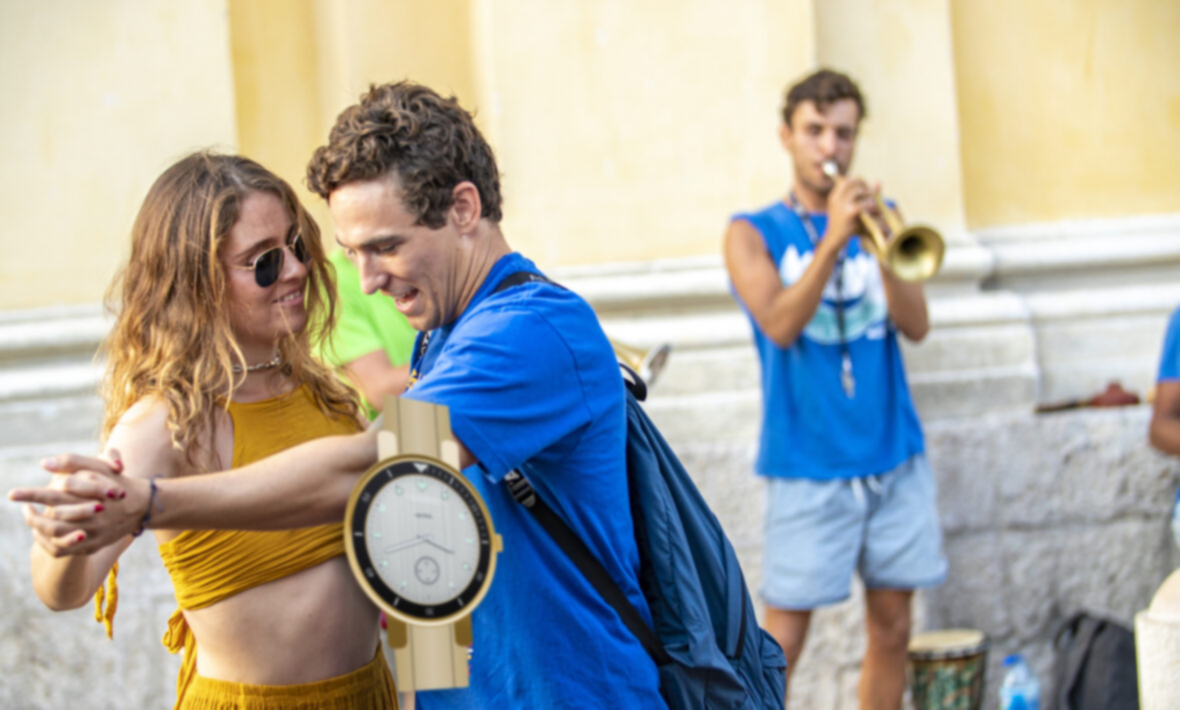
3 h 42 min
